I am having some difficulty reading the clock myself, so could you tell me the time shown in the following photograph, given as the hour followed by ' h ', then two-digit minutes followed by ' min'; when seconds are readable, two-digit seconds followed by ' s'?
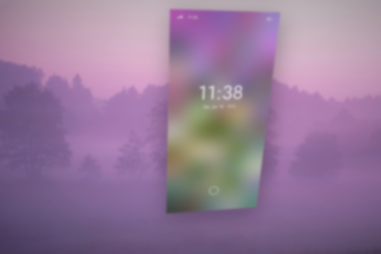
11 h 38 min
